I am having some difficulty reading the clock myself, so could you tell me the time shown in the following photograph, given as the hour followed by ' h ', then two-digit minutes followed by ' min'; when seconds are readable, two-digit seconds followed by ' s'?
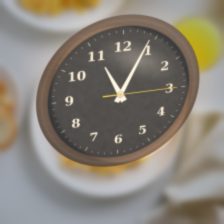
11 h 04 min 15 s
